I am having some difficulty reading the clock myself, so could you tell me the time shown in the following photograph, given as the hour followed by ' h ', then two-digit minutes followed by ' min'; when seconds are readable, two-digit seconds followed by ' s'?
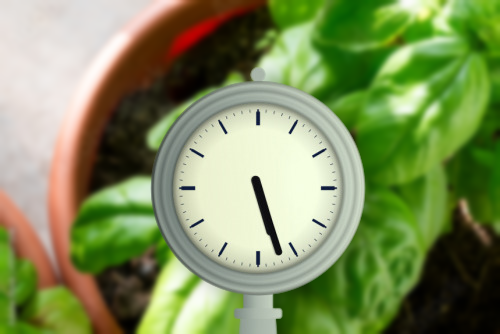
5 h 27 min
